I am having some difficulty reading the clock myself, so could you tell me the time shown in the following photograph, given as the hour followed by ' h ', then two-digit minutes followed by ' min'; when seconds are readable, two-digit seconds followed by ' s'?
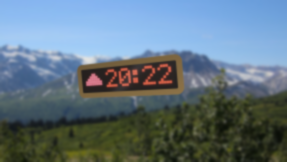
20 h 22 min
